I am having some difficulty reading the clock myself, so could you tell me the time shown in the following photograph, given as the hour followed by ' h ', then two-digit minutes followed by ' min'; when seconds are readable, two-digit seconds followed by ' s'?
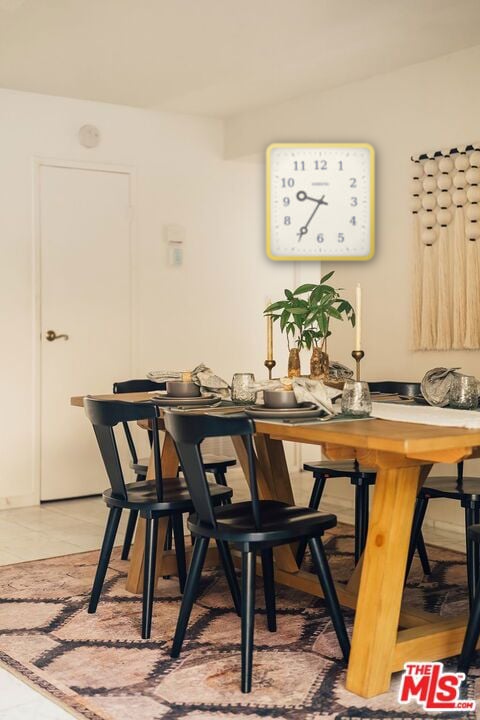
9 h 35 min
